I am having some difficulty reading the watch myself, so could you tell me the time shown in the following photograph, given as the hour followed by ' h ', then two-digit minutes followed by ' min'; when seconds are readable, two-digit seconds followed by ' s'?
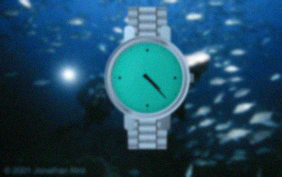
4 h 23 min
